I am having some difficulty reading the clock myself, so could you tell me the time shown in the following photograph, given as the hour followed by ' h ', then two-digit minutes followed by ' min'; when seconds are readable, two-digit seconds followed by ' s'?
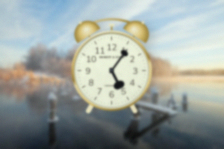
5 h 06 min
